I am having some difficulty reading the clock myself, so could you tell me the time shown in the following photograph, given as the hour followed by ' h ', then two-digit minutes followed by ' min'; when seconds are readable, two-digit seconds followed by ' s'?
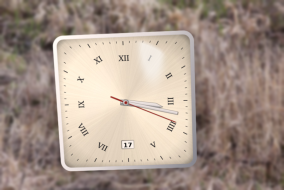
3 h 17 min 19 s
